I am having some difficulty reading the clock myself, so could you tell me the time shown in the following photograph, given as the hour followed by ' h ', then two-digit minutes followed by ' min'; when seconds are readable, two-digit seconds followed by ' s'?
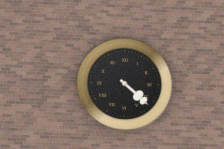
4 h 22 min
